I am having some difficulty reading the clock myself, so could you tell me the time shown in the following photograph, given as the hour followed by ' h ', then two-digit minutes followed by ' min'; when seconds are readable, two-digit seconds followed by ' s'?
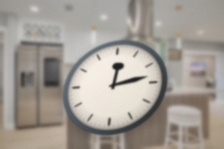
12 h 13 min
